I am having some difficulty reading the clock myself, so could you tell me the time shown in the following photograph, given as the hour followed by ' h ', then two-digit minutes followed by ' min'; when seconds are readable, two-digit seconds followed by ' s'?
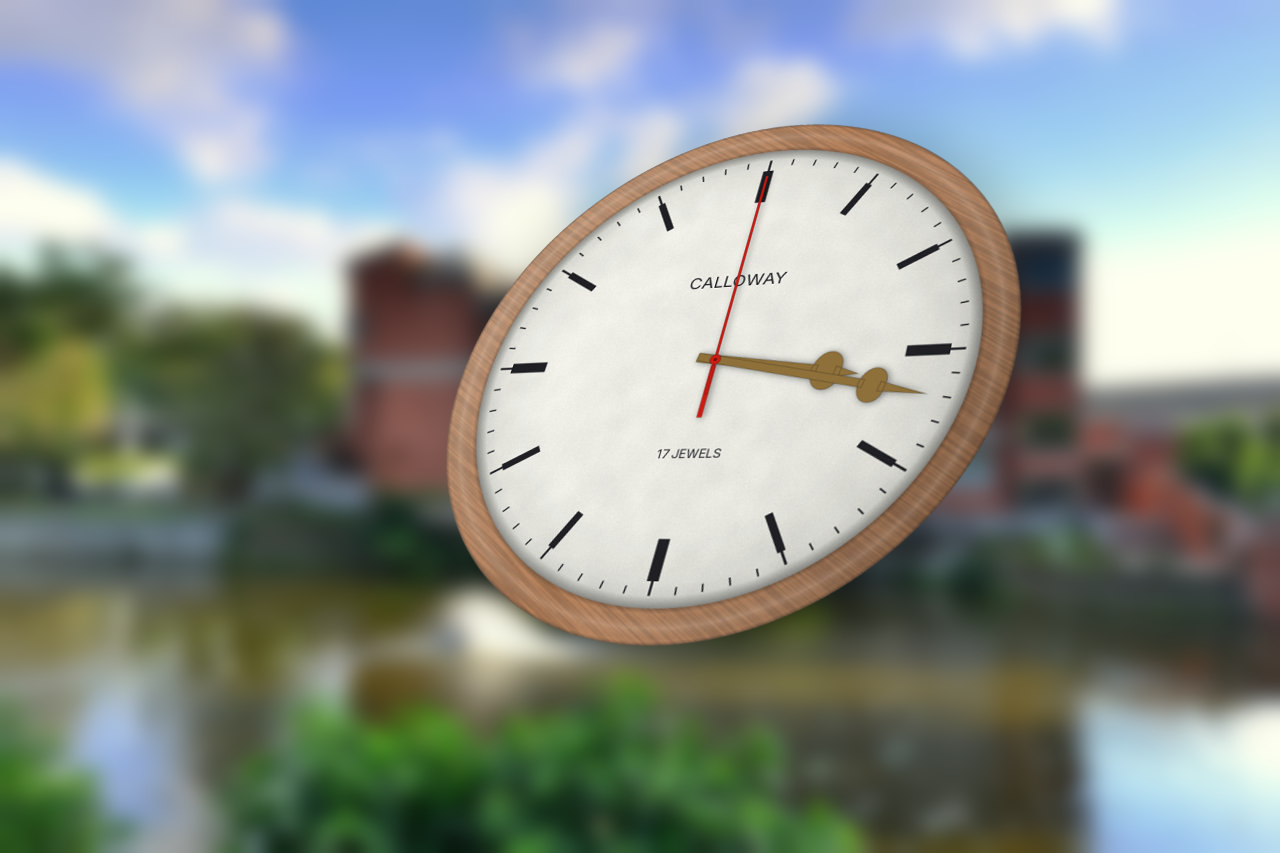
3 h 17 min 00 s
